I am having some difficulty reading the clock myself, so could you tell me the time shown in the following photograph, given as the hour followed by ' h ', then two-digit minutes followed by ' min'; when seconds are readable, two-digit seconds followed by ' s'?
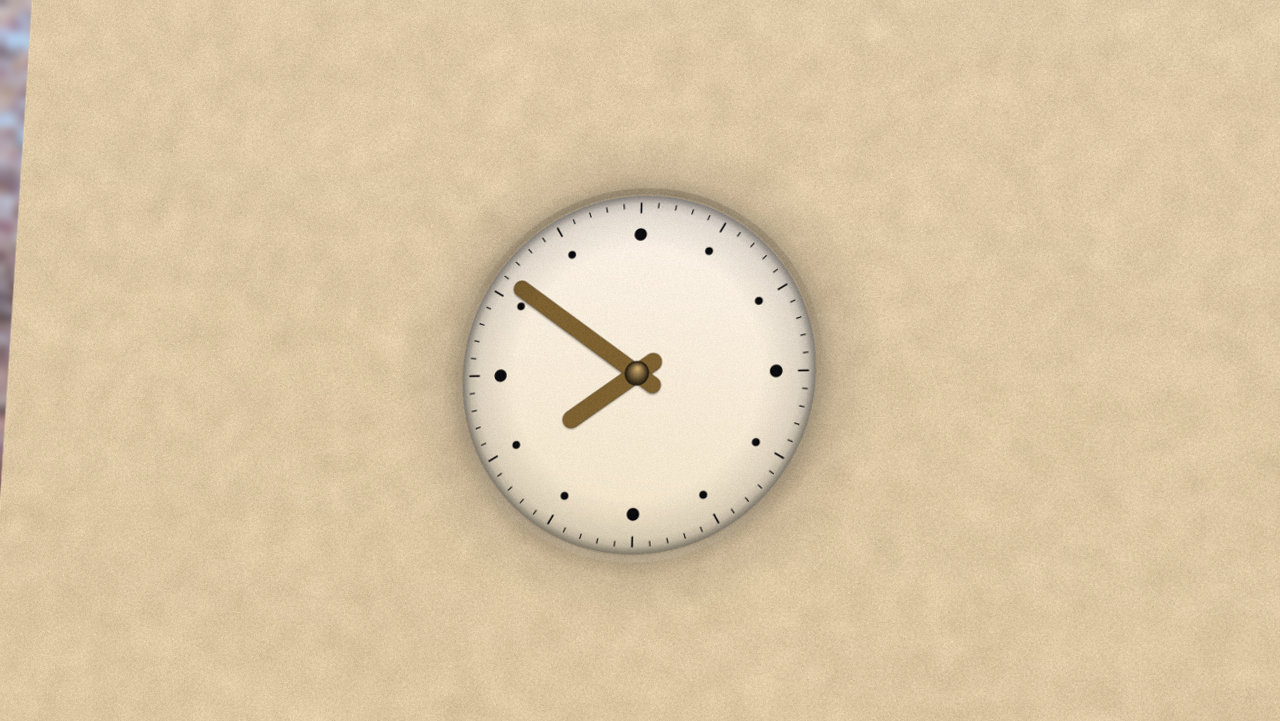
7 h 51 min
